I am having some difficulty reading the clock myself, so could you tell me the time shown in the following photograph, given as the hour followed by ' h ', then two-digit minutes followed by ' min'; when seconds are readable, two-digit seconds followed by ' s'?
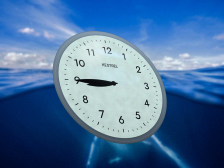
8 h 45 min
